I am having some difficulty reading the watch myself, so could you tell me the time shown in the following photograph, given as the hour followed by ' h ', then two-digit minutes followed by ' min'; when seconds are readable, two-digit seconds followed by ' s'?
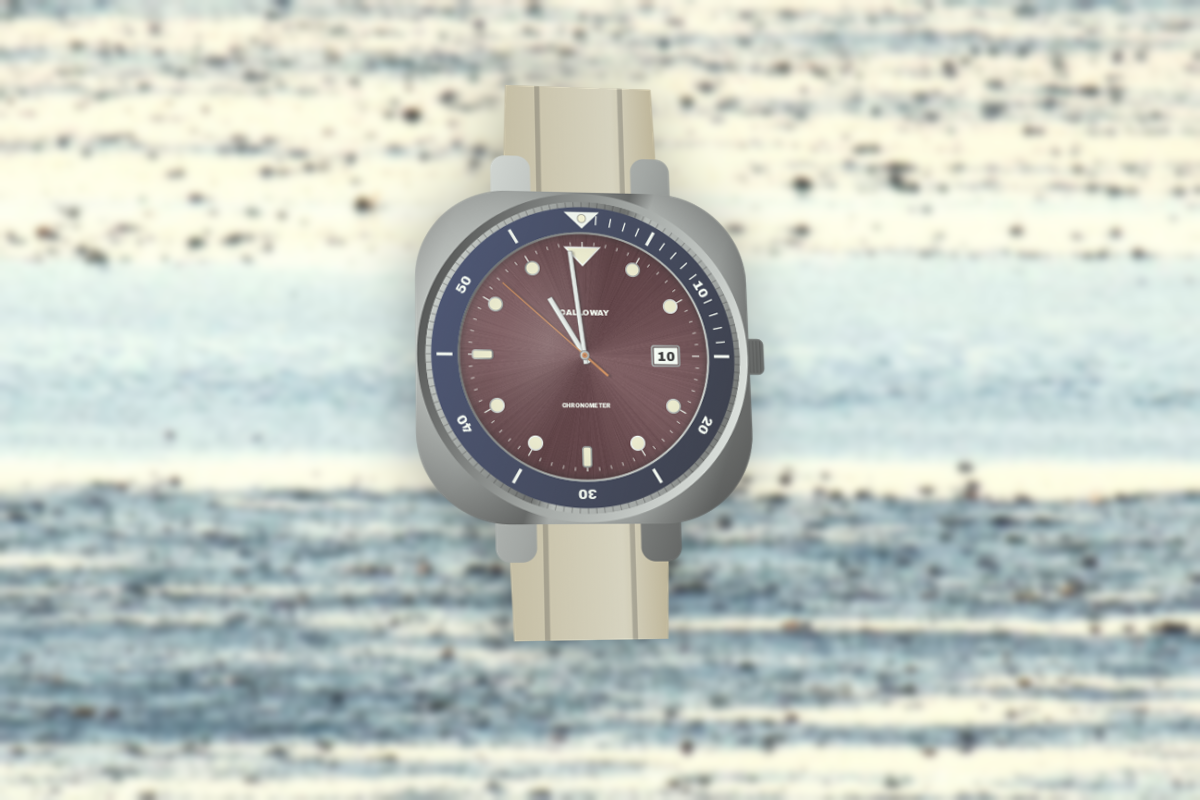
10 h 58 min 52 s
